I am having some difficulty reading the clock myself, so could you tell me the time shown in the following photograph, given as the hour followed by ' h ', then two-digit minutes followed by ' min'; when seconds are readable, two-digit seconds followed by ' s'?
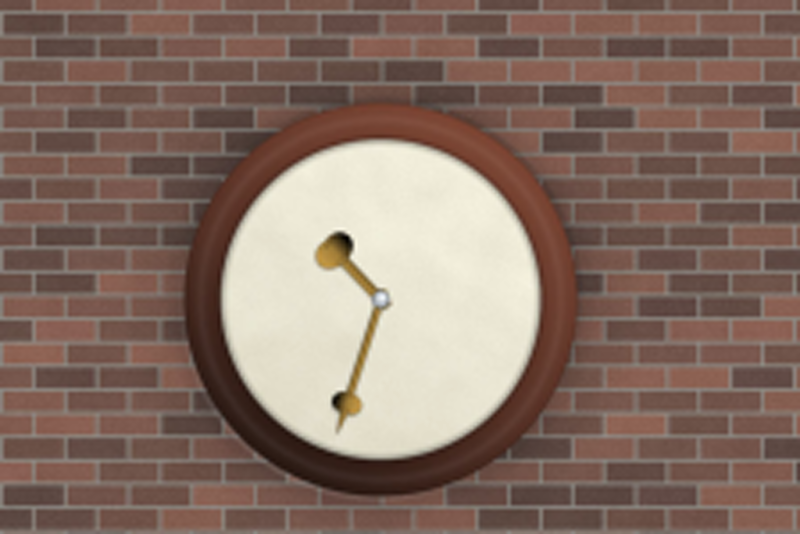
10 h 33 min
